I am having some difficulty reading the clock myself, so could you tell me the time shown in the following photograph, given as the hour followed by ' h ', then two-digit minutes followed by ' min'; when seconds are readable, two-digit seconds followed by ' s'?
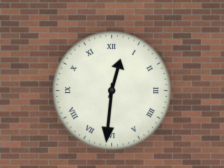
12 h 31 min
